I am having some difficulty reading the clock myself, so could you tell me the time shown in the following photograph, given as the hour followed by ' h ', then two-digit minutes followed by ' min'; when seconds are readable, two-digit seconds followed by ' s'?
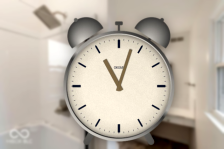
11 h 03 min
